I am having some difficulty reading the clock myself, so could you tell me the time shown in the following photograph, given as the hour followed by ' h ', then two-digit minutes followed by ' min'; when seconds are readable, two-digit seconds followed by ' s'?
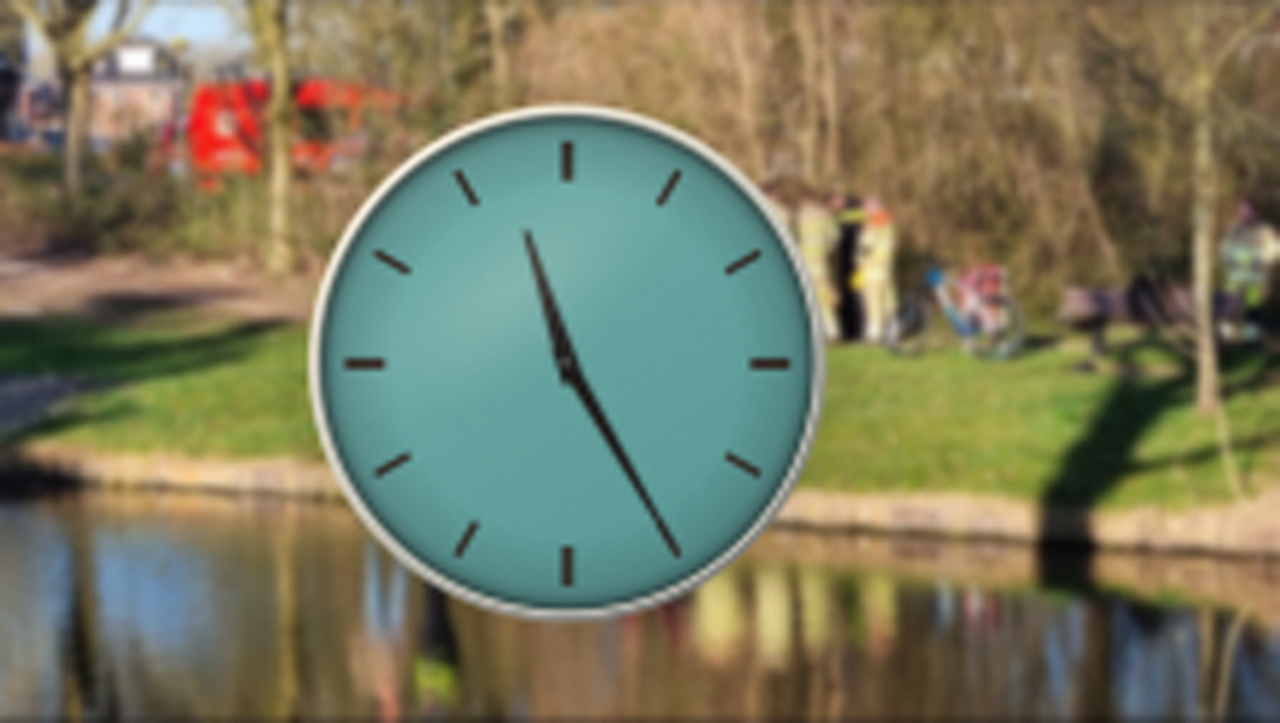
11 h 25 min
